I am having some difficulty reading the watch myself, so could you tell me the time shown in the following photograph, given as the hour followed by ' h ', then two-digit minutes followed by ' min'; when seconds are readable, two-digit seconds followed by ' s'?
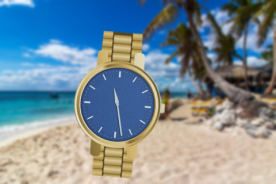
11 h 28 min
